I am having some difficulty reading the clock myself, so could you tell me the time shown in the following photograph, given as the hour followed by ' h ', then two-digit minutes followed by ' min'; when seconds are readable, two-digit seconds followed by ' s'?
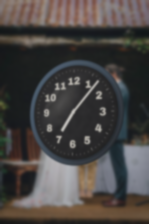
7 h 07 min
